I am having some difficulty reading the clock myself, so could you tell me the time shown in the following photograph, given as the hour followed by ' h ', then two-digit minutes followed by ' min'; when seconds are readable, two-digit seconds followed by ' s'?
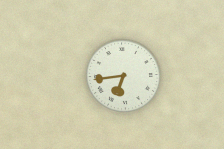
6 h 44 min
